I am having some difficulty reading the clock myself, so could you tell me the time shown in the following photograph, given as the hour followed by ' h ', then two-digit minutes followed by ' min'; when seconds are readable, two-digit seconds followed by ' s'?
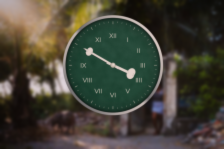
3 h 50 min
